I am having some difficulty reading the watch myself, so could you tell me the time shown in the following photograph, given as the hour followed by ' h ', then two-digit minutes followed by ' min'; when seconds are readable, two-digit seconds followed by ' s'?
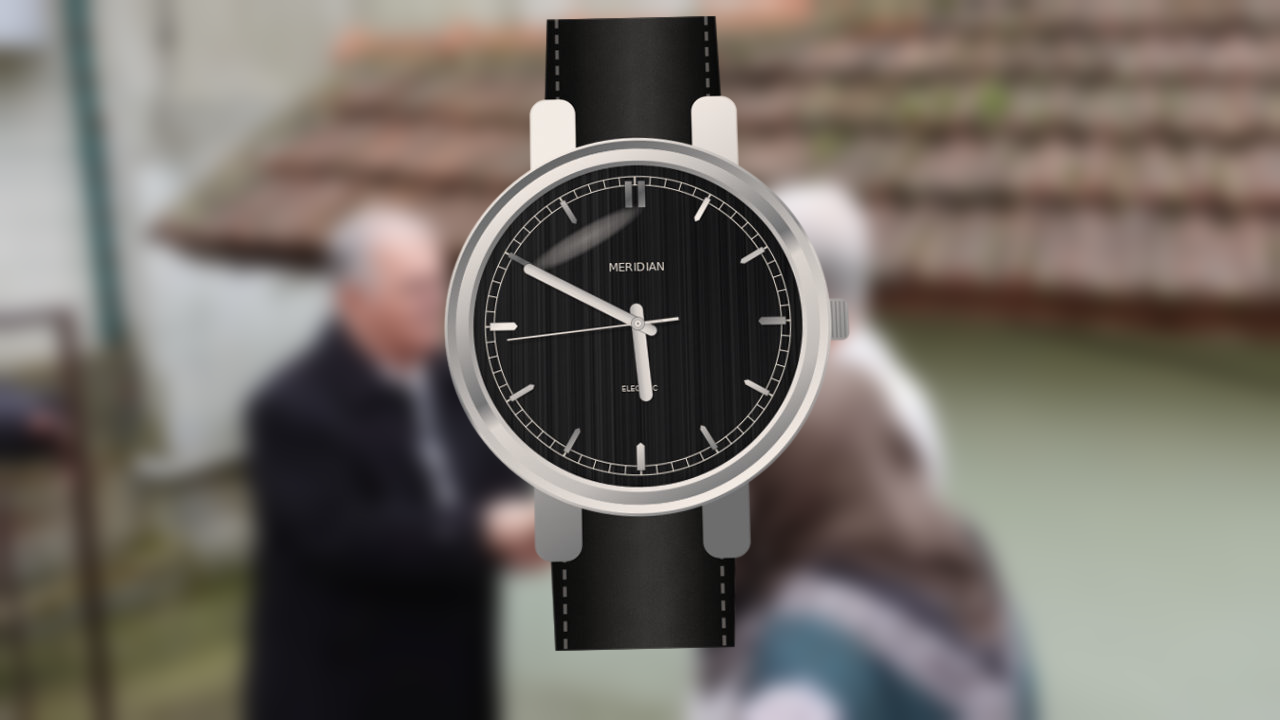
5 h 49 min 44 s
